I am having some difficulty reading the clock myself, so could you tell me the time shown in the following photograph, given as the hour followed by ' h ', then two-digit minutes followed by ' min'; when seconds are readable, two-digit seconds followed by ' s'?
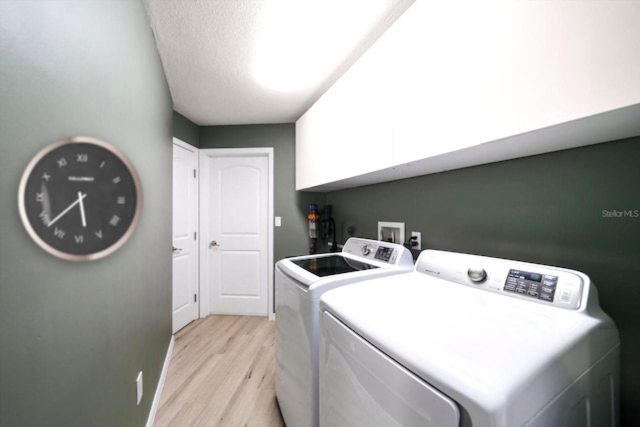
5 h 38 min
